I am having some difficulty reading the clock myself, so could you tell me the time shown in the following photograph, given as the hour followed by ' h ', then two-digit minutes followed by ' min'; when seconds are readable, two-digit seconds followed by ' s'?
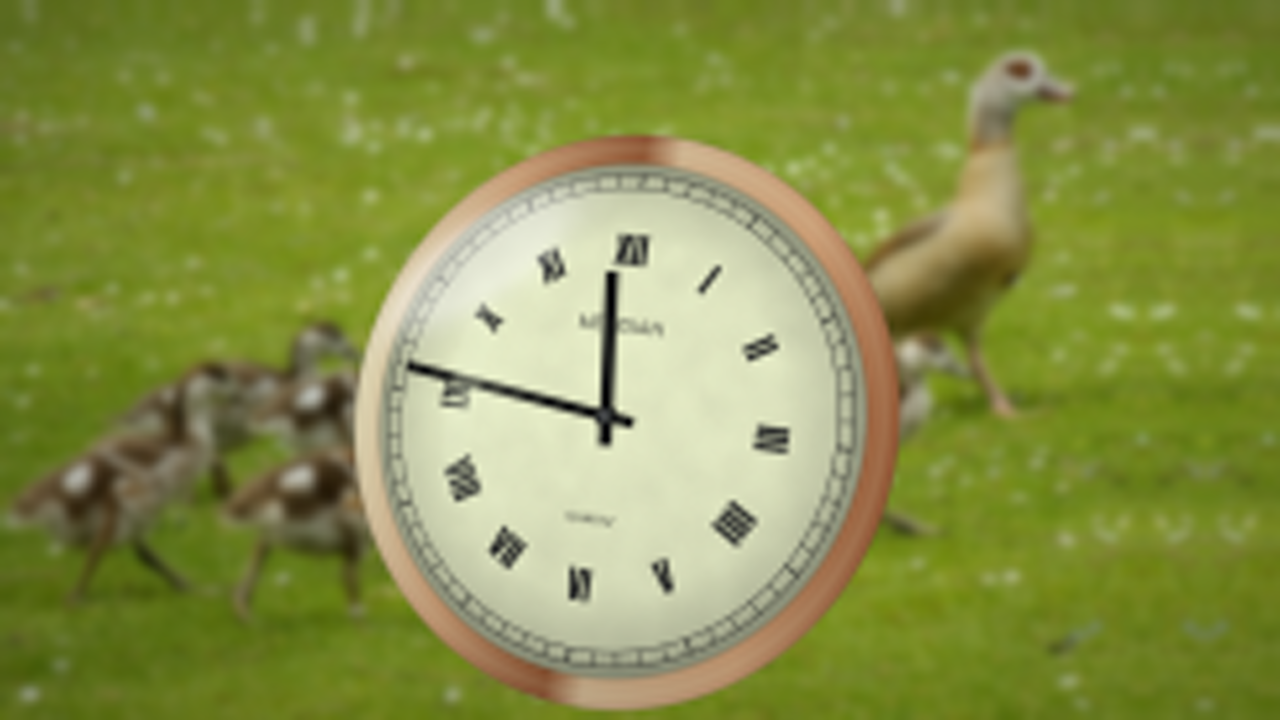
11 h 46 min
